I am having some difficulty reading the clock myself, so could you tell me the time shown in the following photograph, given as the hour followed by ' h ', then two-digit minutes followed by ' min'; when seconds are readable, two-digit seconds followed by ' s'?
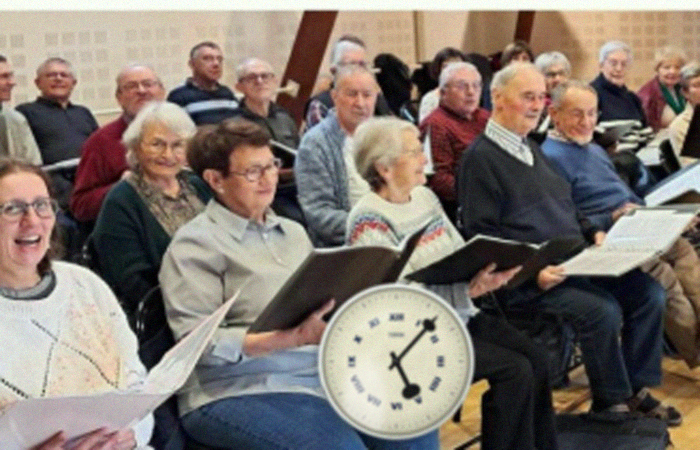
5 h 07 min
